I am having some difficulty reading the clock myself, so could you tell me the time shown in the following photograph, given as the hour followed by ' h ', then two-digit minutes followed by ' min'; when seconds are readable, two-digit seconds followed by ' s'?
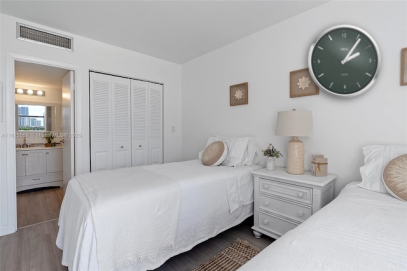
2 h 06 min
